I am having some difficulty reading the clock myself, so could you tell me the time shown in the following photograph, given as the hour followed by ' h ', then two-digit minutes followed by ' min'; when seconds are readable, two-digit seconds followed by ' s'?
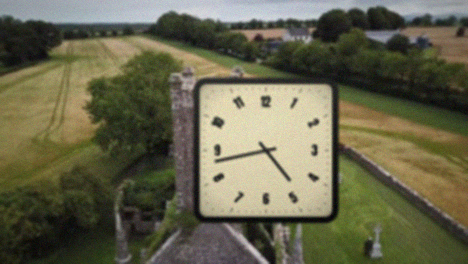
4 h 43 min
